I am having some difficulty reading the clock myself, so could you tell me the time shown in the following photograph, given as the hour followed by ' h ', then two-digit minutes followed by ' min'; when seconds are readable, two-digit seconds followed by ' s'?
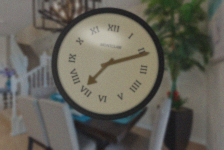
7 h 11 min
